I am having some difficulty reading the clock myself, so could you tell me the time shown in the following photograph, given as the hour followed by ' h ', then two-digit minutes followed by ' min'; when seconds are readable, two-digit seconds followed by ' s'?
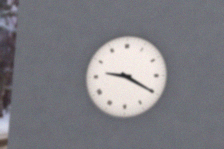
9 h 20 min
